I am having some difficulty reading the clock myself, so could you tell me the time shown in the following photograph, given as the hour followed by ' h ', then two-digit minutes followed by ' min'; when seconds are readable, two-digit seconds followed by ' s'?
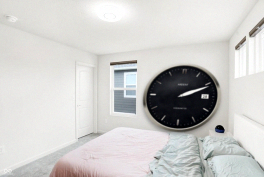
2 h 11 min
